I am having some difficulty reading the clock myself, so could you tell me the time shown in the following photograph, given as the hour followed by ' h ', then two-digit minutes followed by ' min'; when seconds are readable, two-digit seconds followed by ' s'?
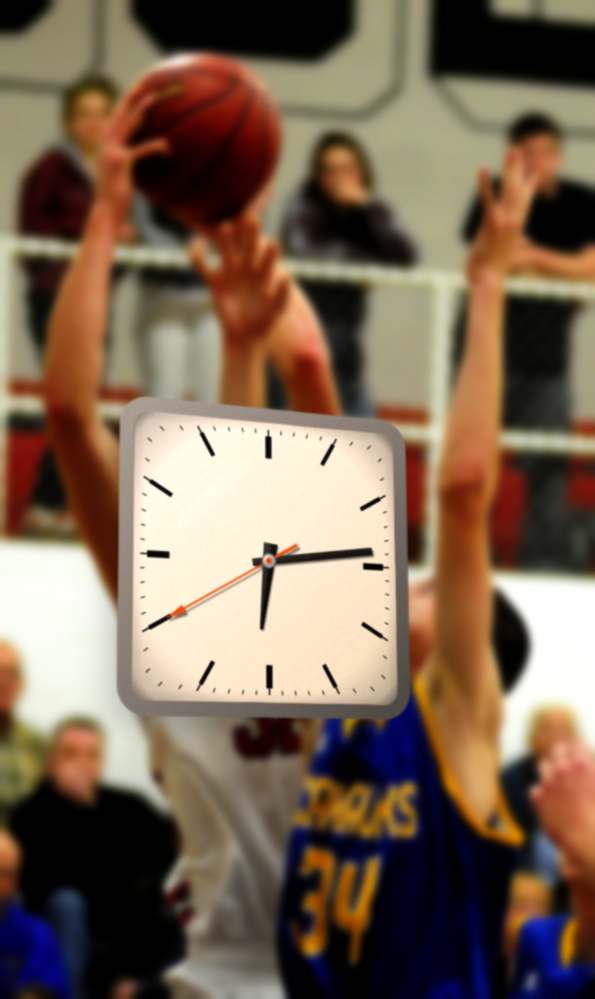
6 h 13 min 40 s
